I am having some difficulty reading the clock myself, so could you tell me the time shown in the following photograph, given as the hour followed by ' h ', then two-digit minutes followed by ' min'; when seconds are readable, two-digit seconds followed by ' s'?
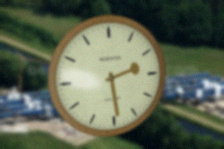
2 h 29 min
